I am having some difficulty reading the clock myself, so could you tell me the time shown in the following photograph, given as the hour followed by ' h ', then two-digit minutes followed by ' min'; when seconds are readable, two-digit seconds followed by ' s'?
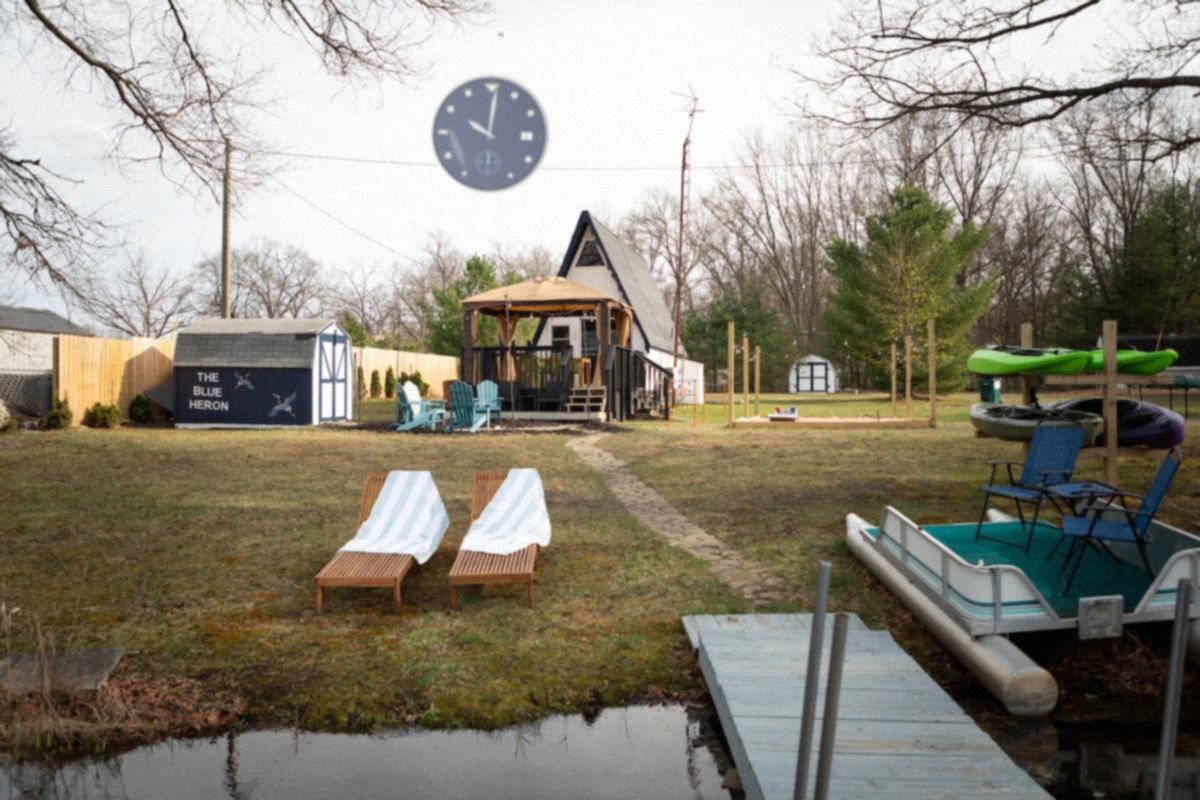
10 h 01 min
